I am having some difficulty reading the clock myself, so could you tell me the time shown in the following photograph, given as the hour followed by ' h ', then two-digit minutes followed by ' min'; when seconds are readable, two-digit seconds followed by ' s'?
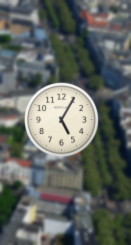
5 h 05 min
